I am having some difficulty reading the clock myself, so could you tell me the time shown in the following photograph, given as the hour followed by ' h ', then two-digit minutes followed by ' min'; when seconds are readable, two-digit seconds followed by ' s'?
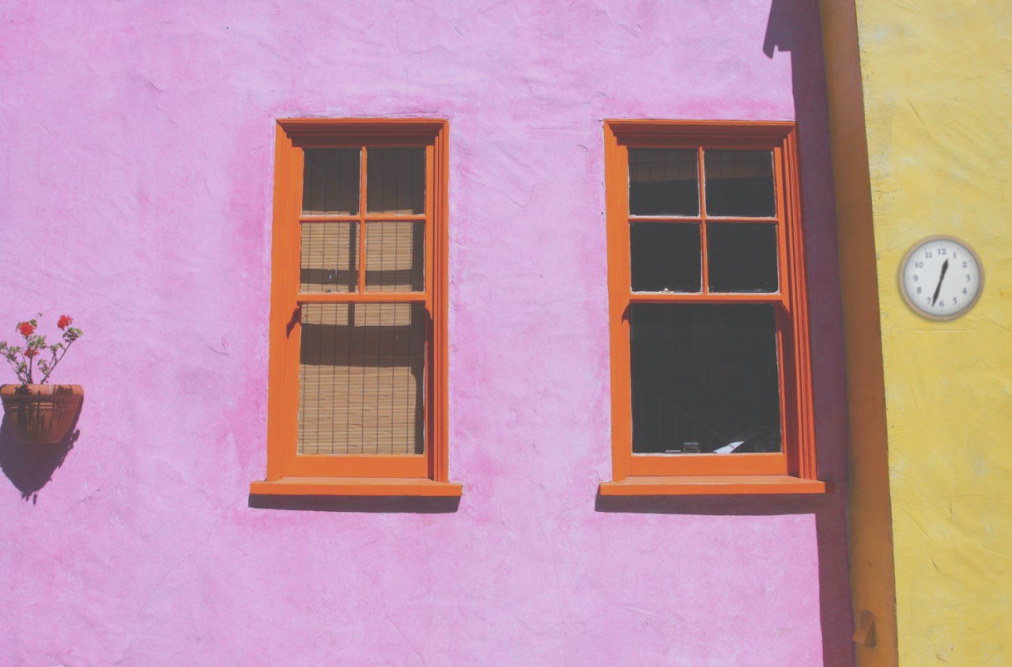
12 h 33 min
